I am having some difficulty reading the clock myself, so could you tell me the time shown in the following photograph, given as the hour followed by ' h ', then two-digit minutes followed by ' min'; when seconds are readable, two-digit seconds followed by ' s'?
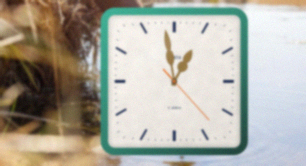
12 h 58 min 23 s
